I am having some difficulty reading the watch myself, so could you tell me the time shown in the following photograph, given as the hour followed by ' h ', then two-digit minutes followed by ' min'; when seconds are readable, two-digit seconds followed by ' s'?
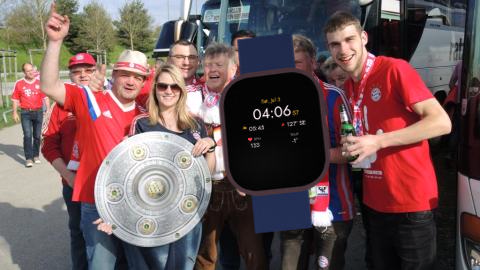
4 h 06 min
